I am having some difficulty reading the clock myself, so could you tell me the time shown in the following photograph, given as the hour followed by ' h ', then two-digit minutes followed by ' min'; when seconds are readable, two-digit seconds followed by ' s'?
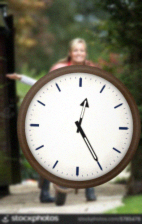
12 h 25 min
